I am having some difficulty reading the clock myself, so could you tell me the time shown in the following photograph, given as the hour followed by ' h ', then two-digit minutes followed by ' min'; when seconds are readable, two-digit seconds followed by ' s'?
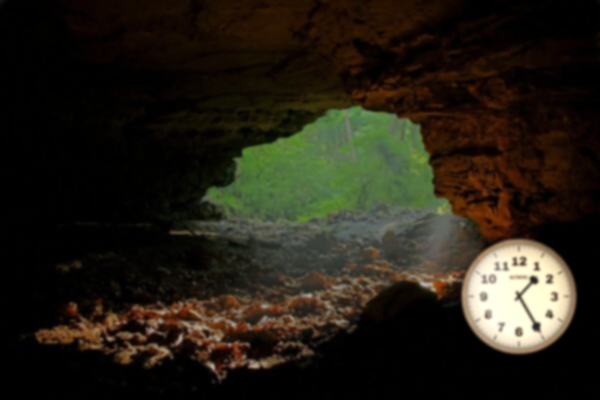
1 h 25 min
